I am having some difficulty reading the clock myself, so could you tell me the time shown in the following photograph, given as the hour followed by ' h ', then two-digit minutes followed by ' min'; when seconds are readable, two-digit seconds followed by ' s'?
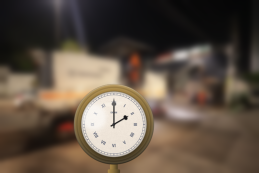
2 h 00 min
